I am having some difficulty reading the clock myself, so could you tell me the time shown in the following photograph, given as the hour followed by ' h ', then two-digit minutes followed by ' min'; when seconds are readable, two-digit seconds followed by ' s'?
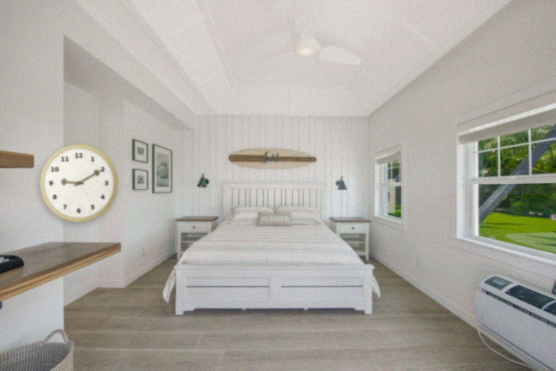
9 h 10 min
